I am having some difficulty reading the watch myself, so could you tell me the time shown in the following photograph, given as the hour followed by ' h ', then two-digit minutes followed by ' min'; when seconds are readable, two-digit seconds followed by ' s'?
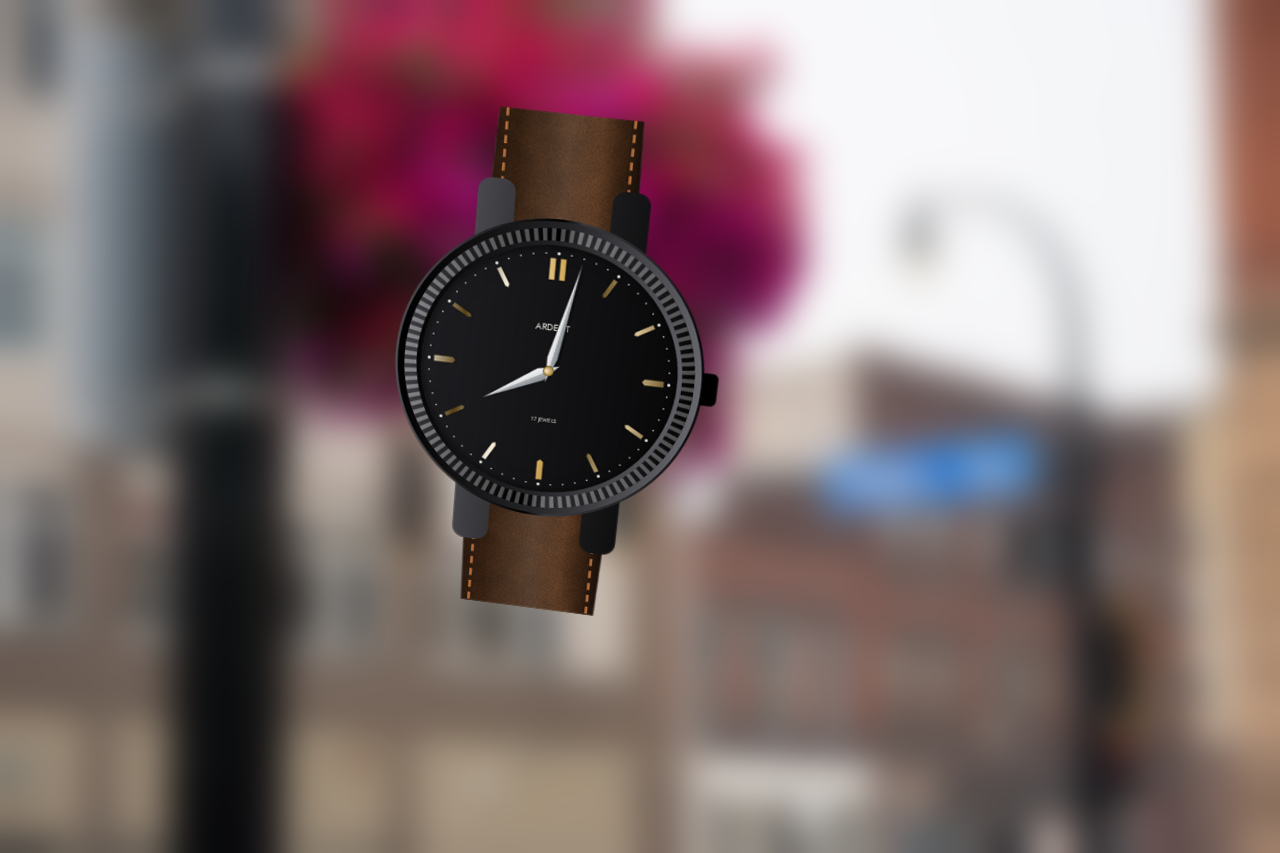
8 h 02 min
